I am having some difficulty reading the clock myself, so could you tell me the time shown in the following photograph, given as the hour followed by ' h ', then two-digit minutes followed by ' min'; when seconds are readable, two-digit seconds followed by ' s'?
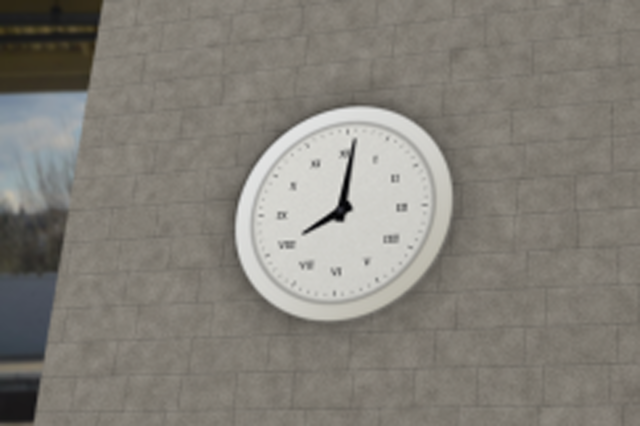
8 h 01 min
